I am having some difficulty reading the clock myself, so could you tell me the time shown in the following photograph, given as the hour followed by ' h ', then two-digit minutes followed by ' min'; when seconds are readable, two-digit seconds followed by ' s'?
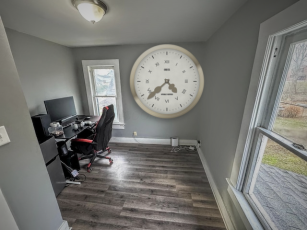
4 h 38 min
